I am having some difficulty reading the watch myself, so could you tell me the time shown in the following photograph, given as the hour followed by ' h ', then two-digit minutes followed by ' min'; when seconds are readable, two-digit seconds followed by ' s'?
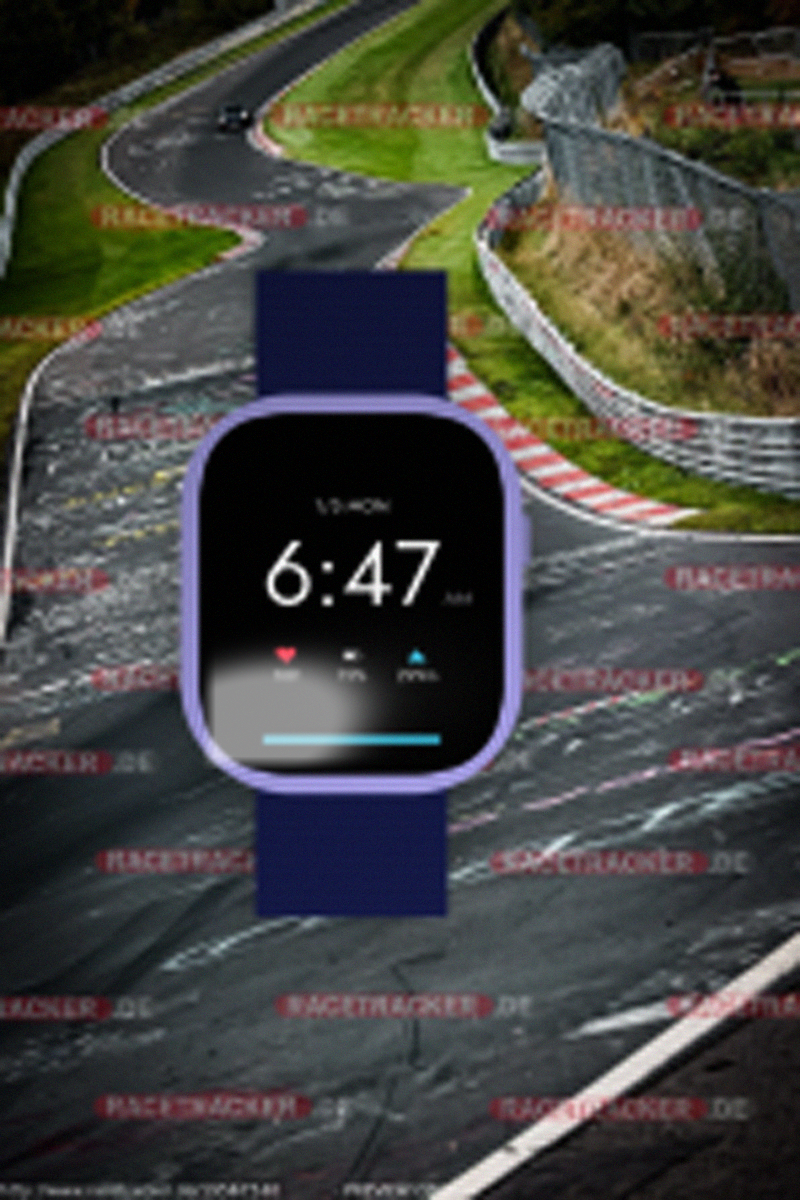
6 h 47 min
